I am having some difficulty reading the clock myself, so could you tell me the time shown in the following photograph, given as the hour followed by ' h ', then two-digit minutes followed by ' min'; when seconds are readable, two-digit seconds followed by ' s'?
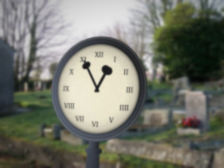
12 h 55 min
